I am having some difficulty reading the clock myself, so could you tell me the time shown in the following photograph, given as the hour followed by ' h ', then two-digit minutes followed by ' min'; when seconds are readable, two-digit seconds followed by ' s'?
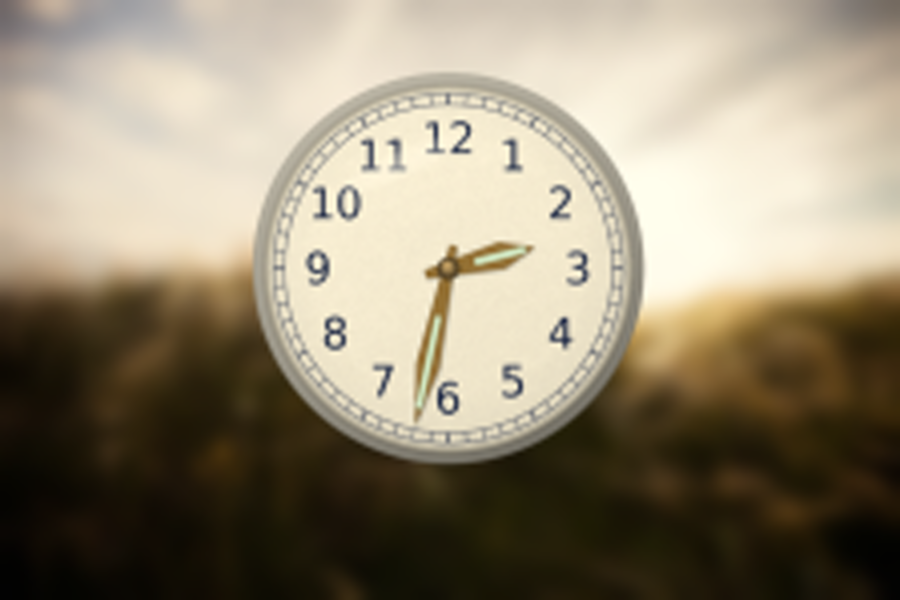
2 h 32 min
